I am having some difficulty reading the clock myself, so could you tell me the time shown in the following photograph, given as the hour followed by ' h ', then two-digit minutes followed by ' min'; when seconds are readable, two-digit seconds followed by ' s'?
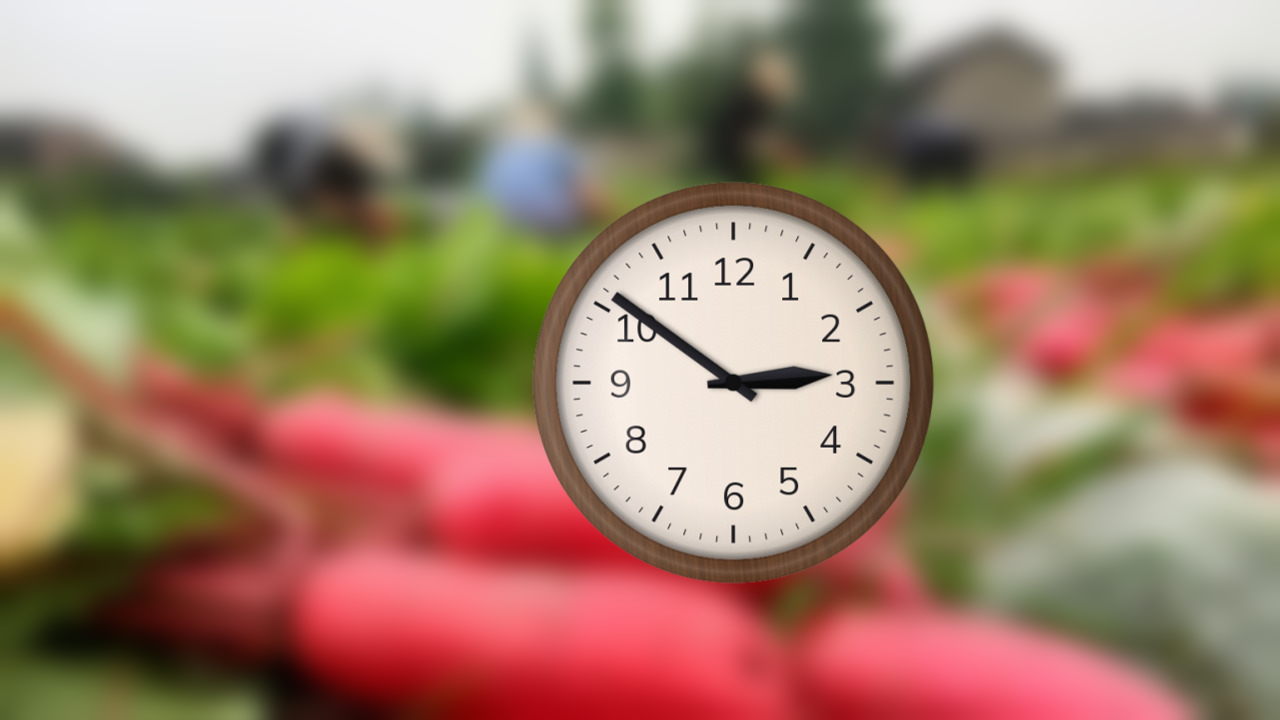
2 h 51 min
